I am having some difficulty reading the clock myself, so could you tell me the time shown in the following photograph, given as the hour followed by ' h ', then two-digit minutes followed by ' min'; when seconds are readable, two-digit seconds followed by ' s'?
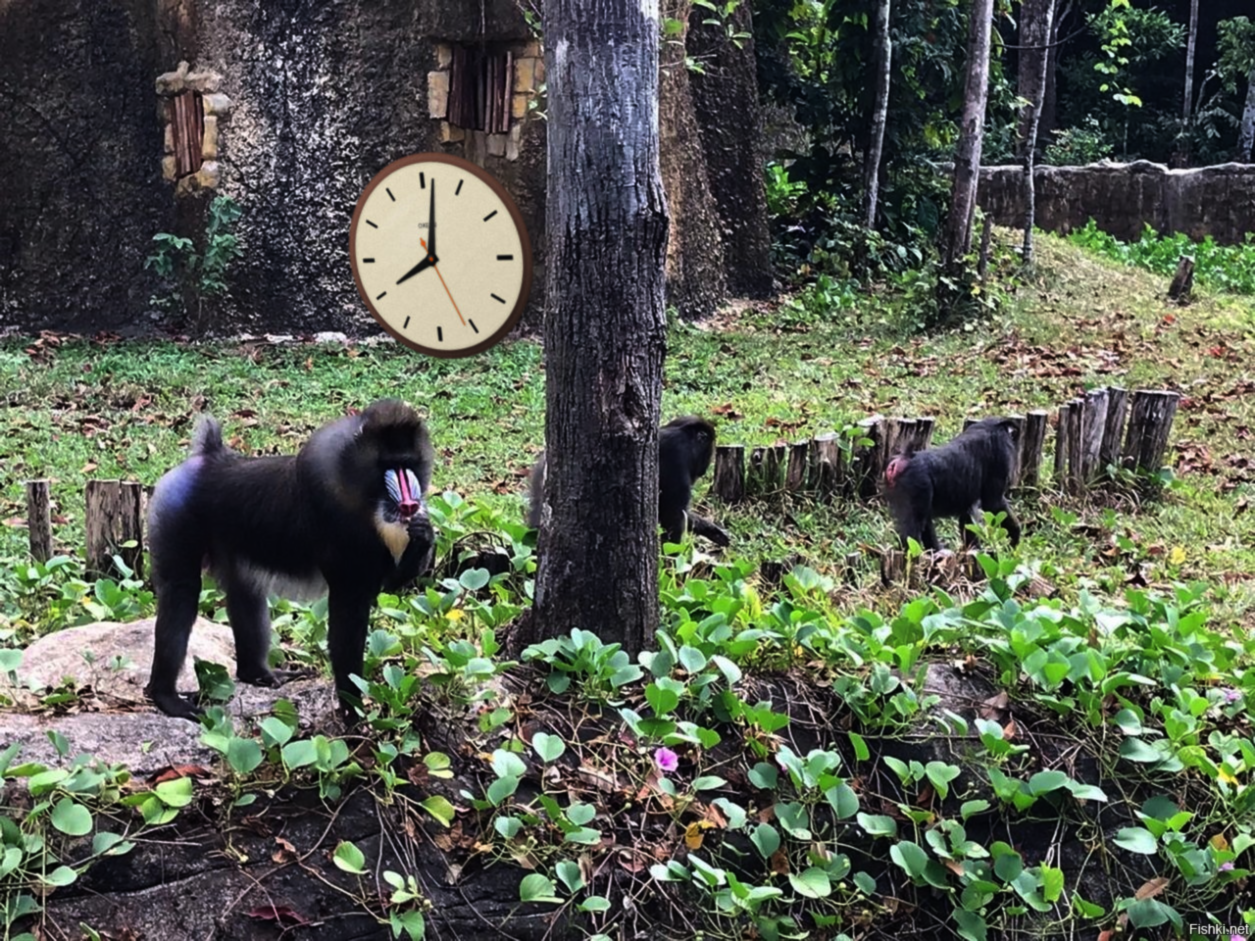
8 h 01 min 26 s
